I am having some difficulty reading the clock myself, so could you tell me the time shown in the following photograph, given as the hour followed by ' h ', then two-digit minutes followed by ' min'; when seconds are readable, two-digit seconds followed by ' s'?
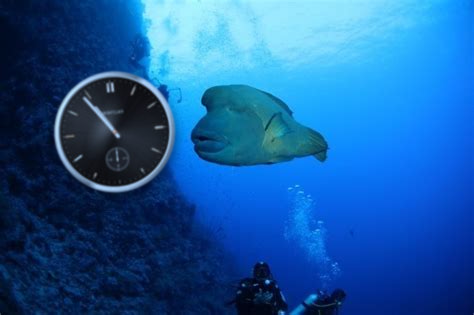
10 h 54 min
